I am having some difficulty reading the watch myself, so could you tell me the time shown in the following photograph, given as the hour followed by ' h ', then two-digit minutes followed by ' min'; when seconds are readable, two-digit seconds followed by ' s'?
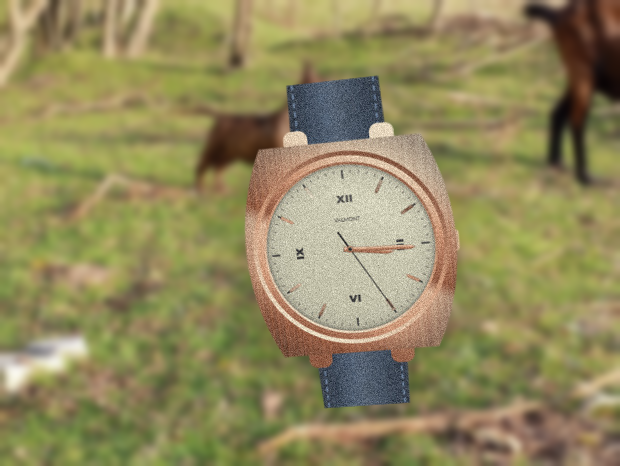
3 h 15 min 25 s
